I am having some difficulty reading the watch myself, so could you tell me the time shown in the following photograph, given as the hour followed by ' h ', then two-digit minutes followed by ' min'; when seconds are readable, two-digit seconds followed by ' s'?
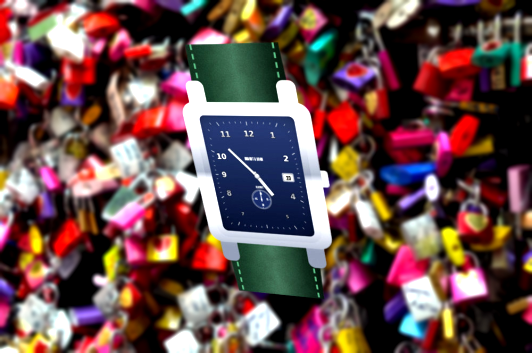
4 h 53 min
